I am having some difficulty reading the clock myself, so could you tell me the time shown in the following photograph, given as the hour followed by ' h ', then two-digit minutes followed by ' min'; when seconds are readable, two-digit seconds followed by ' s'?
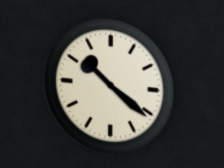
10 h 21 min
